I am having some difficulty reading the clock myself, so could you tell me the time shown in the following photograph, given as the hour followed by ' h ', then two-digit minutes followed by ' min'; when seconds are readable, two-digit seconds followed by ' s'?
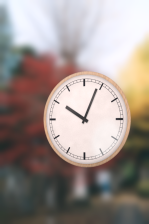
10 h 04 min
